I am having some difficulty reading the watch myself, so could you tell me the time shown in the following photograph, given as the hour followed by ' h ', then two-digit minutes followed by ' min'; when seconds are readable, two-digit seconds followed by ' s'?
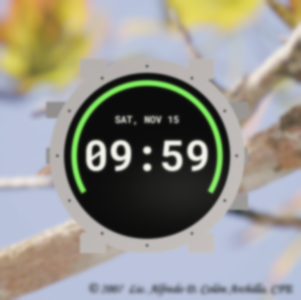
9 h 59 min
